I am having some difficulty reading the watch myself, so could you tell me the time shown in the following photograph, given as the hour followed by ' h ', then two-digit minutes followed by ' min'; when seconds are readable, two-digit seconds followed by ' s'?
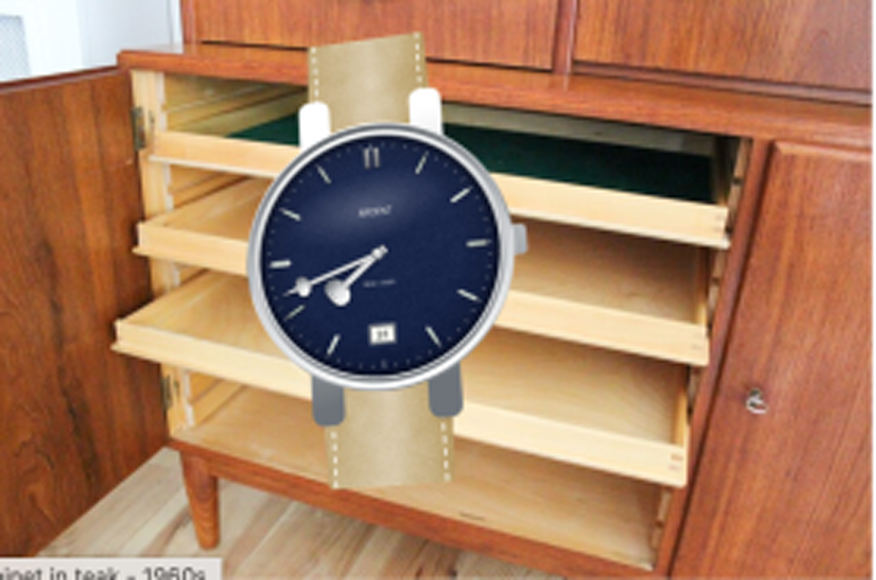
7 h 42 min
